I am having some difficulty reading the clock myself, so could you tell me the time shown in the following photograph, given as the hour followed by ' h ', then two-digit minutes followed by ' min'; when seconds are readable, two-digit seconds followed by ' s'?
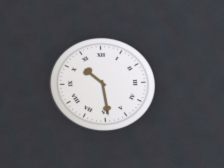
10 h 29 min
